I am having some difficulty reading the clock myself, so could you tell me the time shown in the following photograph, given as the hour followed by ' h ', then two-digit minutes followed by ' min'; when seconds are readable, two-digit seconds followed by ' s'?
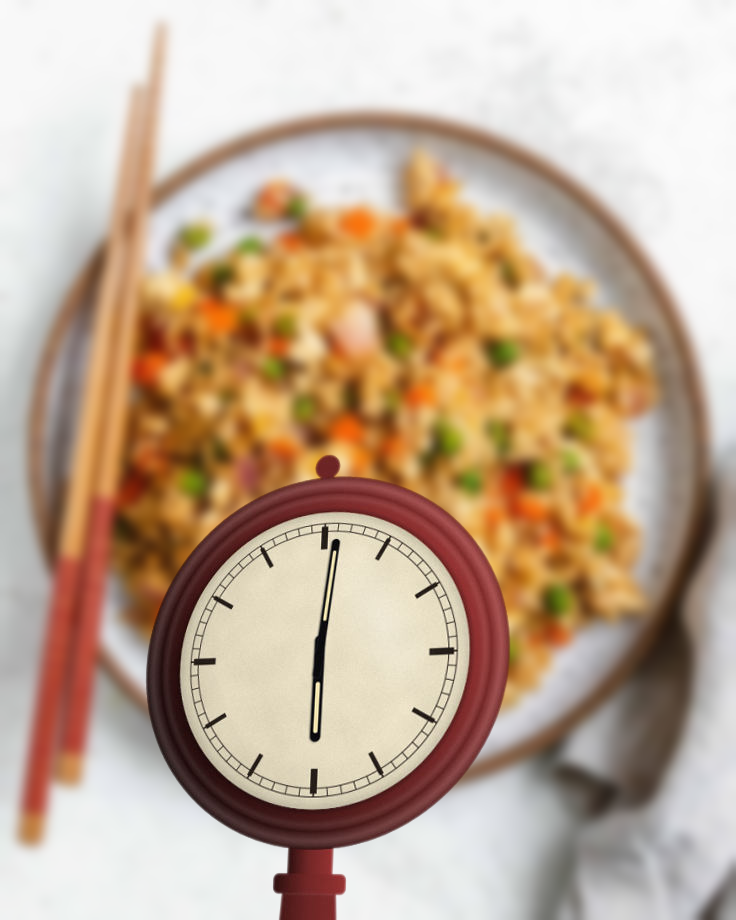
6 h 01 min
